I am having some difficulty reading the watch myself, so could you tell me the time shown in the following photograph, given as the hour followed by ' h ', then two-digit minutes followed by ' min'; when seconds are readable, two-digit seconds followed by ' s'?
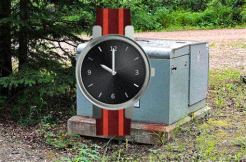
10 h 00 min
